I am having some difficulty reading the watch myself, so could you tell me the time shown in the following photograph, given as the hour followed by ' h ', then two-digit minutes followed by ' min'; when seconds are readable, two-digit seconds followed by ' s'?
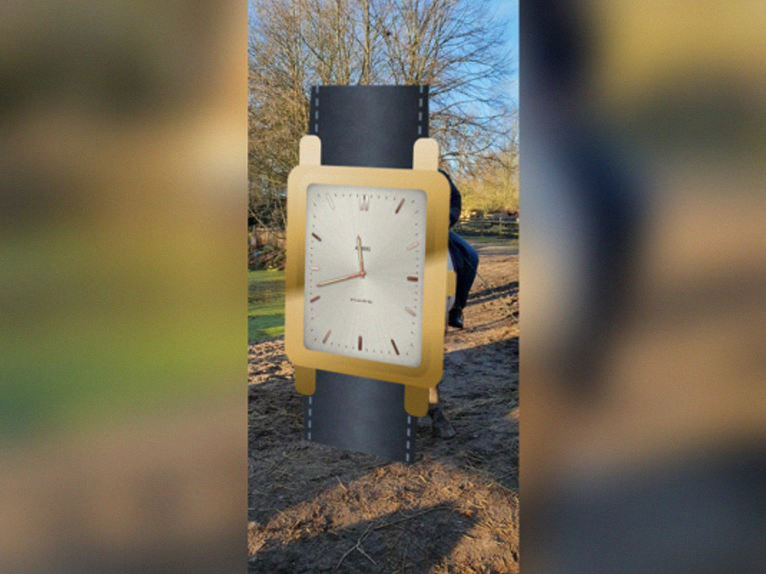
11 h 42 min
